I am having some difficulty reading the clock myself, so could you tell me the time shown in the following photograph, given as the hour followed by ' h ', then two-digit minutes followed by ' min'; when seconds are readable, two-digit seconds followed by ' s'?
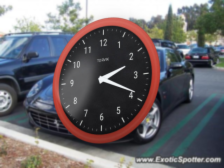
2 h 19 min
